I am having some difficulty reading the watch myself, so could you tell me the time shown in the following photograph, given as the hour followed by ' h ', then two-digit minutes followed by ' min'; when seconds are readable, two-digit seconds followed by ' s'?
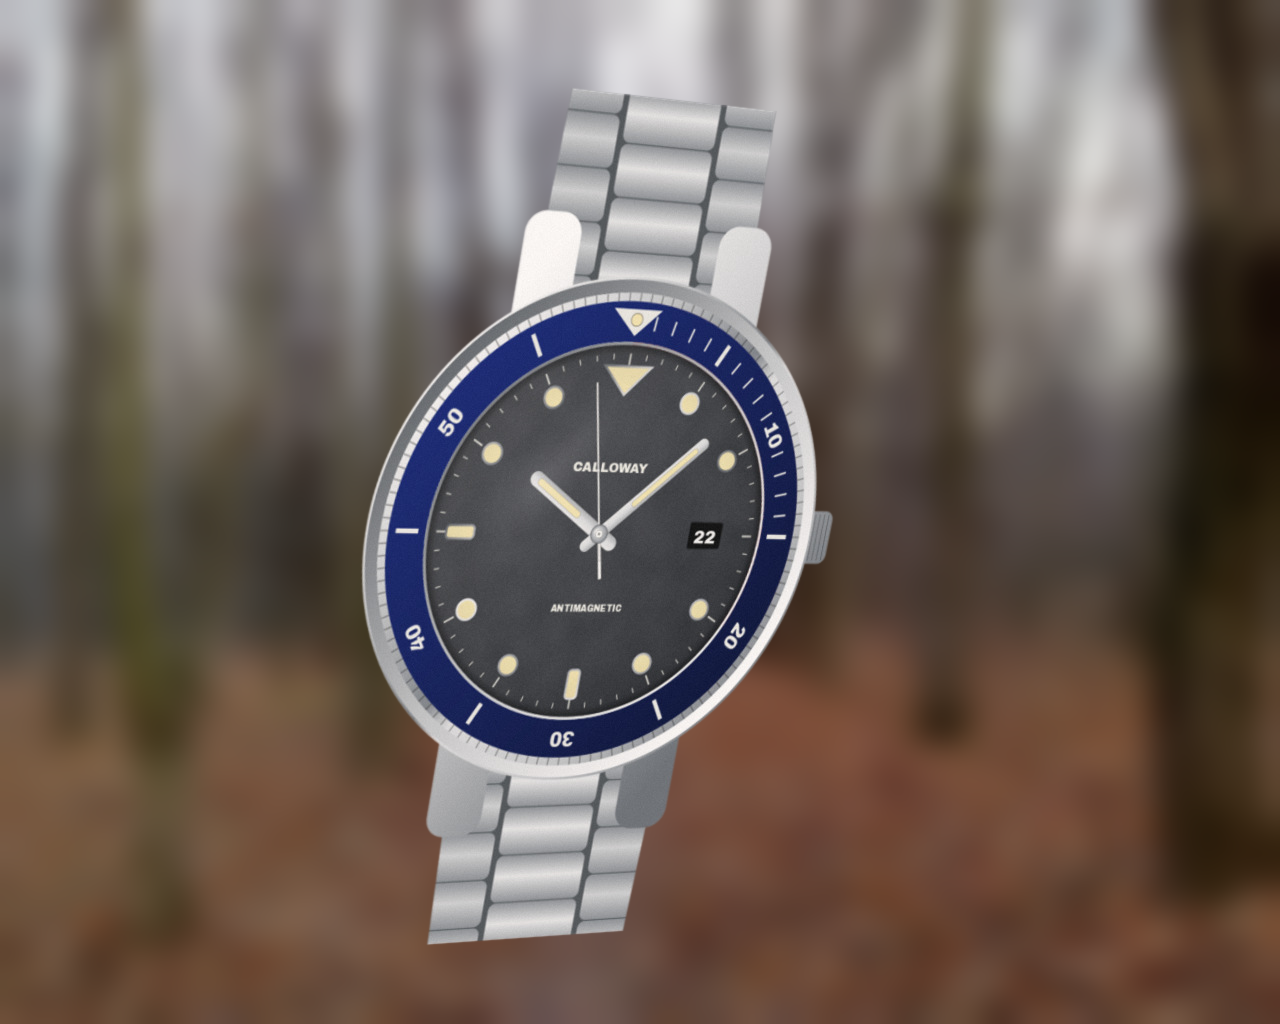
10 h 07 min 58 s
